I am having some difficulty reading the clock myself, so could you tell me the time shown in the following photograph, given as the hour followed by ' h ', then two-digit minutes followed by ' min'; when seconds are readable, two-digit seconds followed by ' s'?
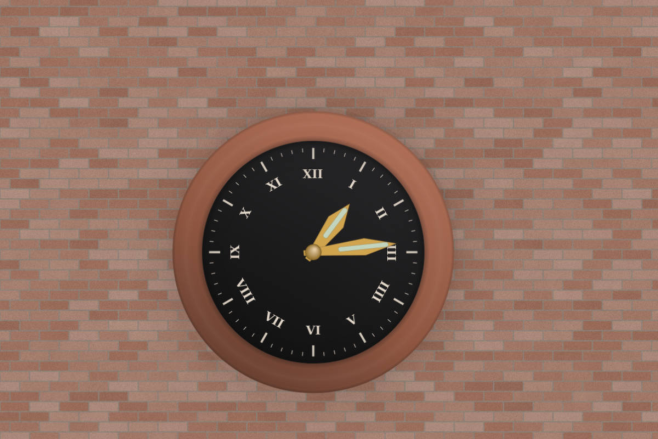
1 h 14 min
